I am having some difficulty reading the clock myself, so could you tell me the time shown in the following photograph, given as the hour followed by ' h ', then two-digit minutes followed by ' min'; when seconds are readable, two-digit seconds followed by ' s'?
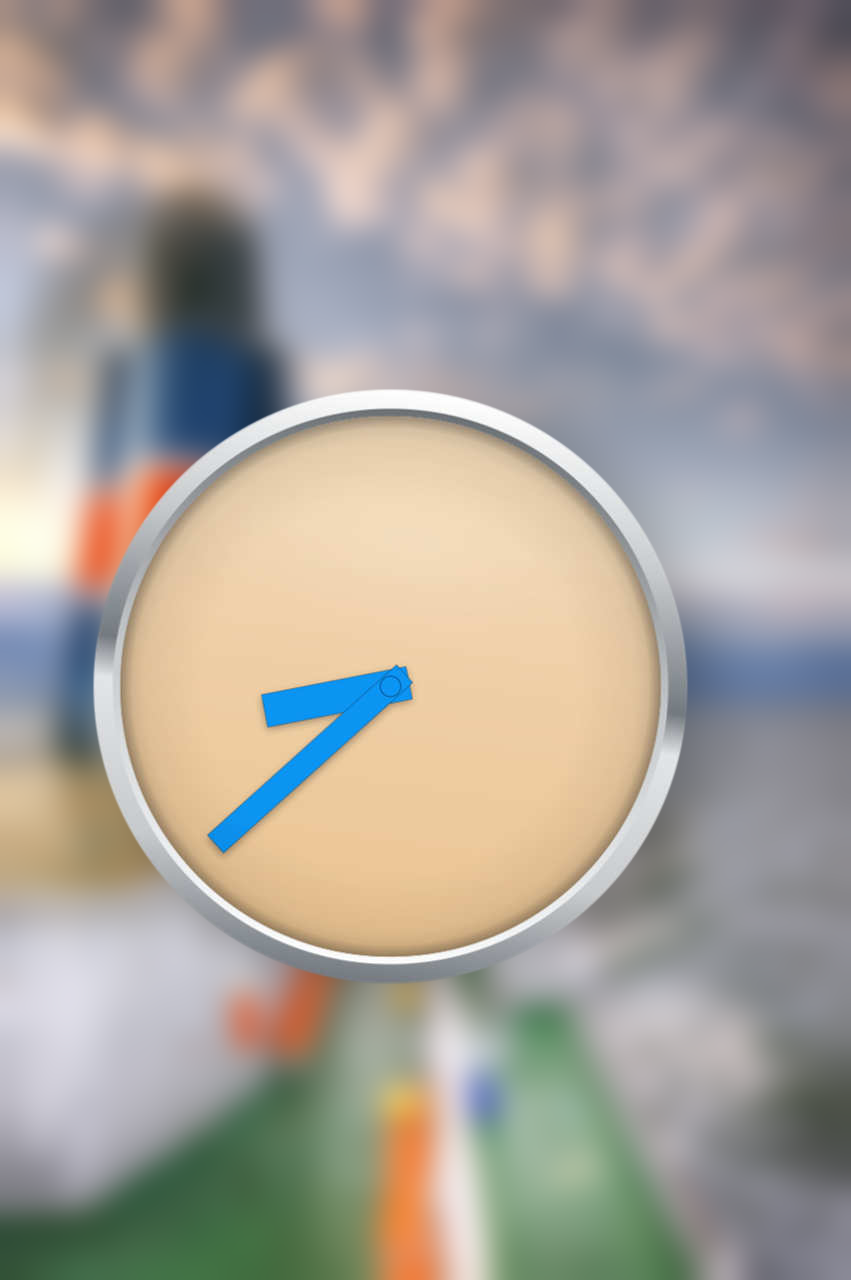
8 h 38 min
